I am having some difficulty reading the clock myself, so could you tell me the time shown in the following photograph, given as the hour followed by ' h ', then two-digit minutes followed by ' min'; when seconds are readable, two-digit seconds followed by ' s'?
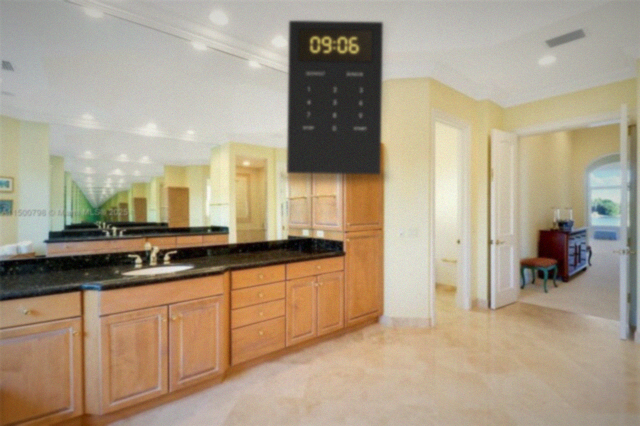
9 h 06 min
